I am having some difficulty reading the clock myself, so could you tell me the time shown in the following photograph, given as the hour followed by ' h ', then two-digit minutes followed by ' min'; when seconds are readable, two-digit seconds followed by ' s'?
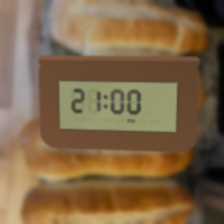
21 h 00 min
